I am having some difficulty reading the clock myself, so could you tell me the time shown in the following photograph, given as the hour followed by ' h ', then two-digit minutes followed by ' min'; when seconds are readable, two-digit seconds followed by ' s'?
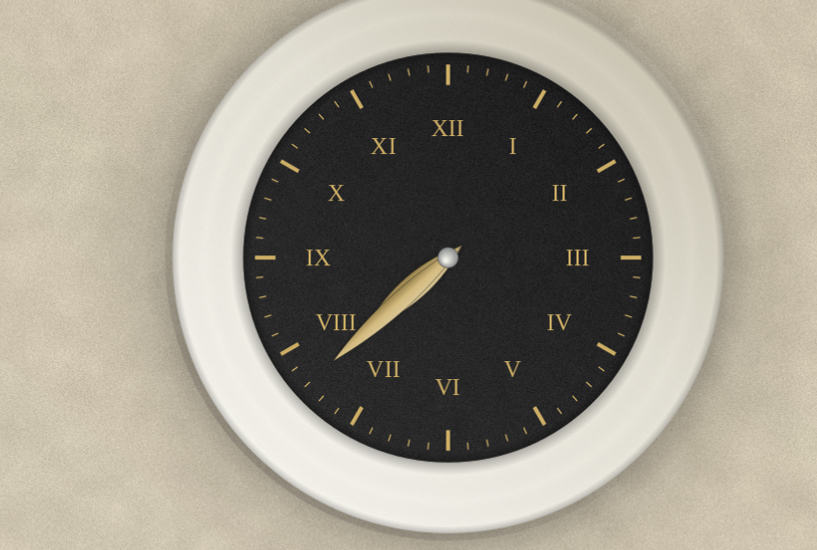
7 h 38 min
